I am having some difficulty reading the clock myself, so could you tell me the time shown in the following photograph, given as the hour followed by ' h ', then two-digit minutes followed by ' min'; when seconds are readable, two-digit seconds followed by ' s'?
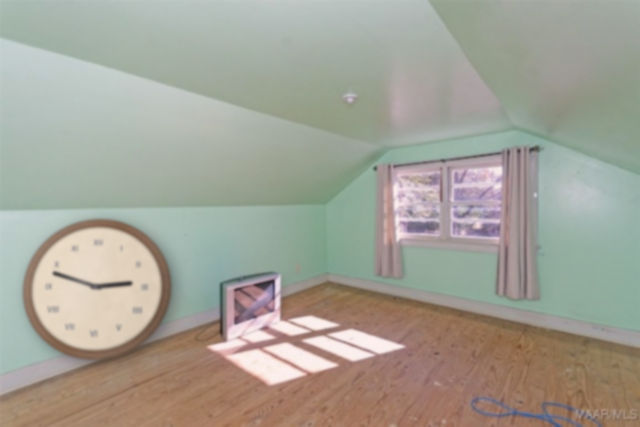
2 h 48 min
